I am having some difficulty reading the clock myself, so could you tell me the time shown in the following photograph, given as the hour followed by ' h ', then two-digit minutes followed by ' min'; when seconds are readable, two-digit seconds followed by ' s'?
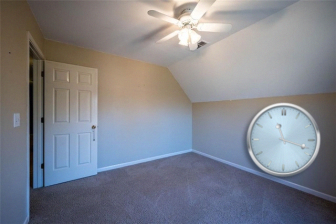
11 h 18 min
